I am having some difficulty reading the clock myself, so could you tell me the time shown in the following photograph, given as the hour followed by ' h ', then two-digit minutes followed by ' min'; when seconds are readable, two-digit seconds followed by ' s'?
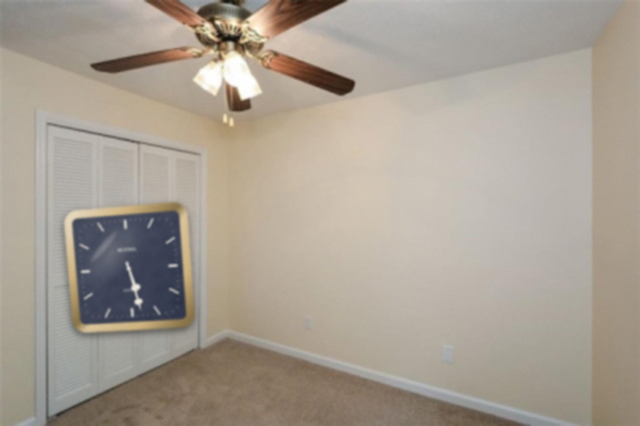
5 h 28 min
